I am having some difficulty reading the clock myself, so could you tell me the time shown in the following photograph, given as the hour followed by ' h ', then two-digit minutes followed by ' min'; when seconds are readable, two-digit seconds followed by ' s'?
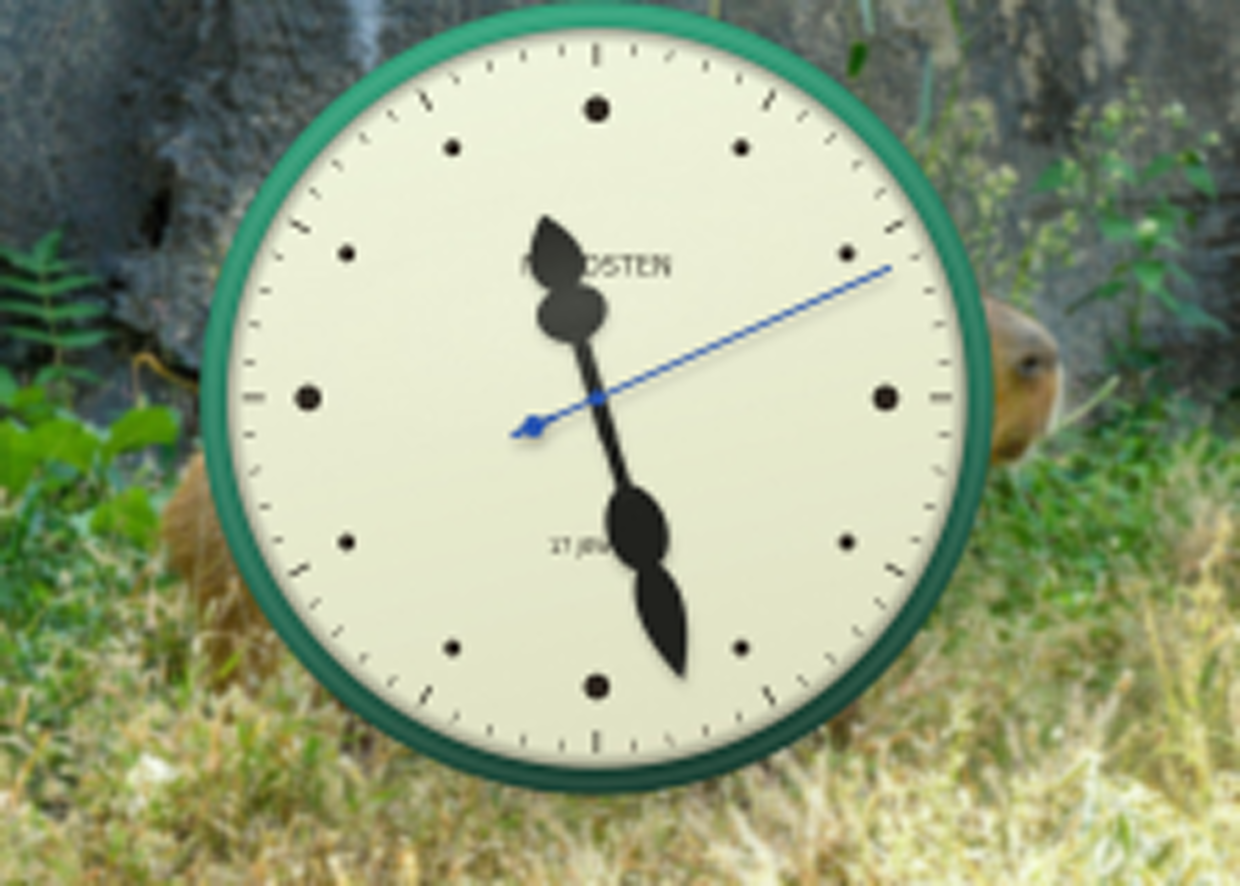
11 h 27 min 11 s
